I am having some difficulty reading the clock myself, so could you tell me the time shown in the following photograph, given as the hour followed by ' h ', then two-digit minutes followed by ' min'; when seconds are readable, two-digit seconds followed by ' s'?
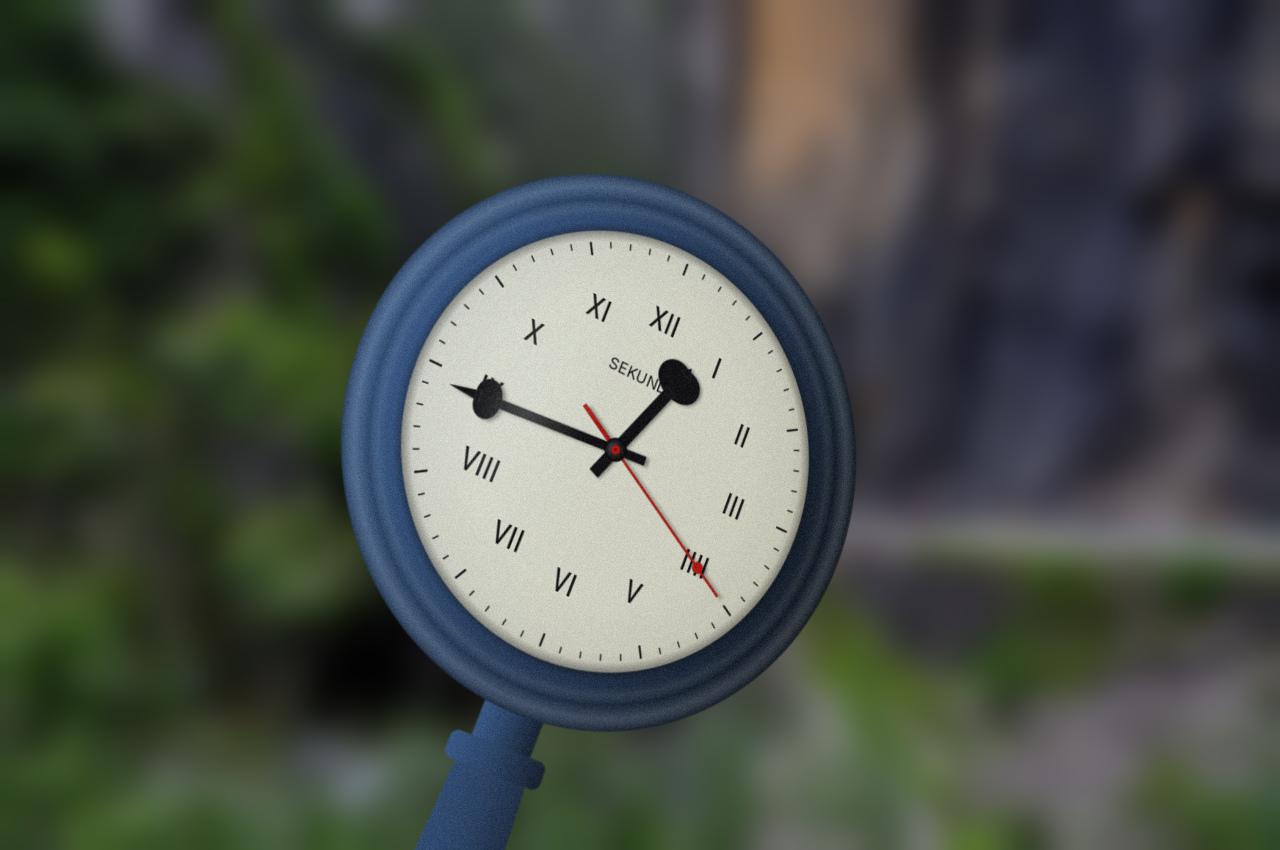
12 h 44 min 20 s
